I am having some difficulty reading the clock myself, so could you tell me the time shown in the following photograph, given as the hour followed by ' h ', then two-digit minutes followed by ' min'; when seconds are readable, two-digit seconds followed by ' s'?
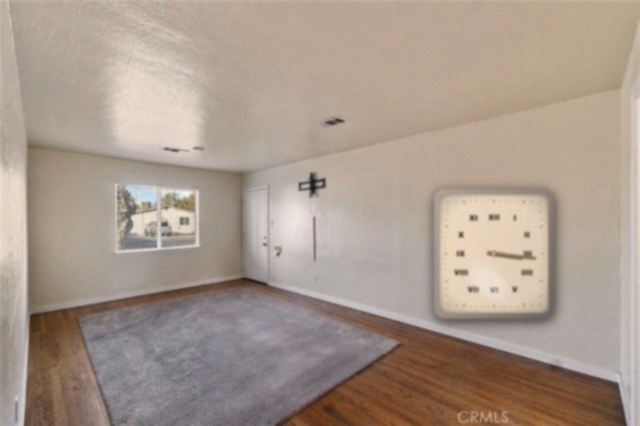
3 h 16 min
